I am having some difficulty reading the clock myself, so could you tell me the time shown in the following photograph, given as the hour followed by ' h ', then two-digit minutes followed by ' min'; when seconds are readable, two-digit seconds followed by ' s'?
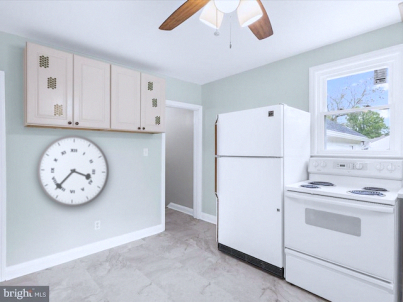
3 h 37 min
